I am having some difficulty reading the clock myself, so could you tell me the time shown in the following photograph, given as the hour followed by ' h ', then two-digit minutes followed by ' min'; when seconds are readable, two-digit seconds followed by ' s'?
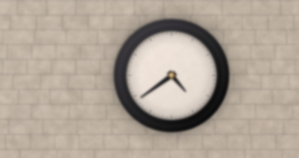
4 h 39 min
